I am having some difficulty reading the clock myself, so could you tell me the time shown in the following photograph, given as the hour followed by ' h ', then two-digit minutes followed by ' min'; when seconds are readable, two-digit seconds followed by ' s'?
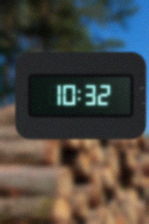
10 h 32 min
